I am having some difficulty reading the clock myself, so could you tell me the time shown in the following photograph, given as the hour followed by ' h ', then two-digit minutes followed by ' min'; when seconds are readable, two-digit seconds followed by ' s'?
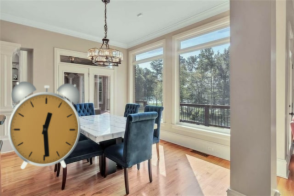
12 h 29 min
